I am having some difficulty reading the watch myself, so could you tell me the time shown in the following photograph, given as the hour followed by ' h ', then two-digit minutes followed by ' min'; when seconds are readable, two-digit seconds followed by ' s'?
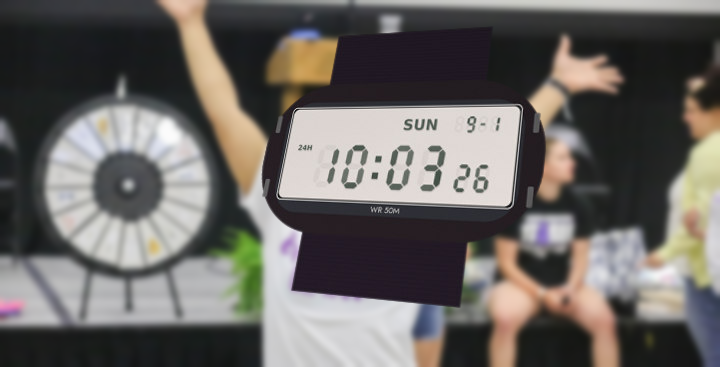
10 h 03 min 26 s
